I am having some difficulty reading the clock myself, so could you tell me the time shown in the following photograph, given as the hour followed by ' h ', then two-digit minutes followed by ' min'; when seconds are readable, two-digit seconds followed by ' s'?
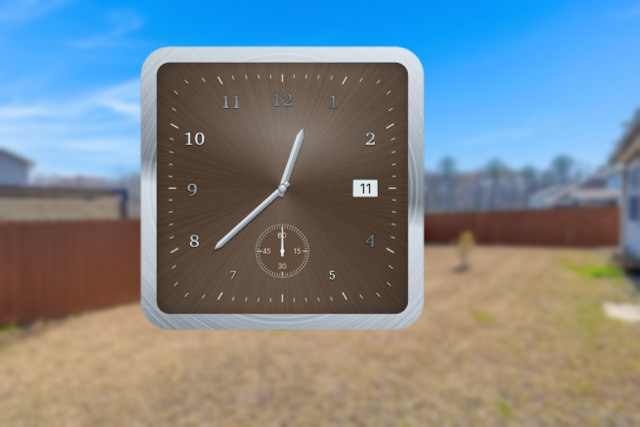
12 h 38 min
